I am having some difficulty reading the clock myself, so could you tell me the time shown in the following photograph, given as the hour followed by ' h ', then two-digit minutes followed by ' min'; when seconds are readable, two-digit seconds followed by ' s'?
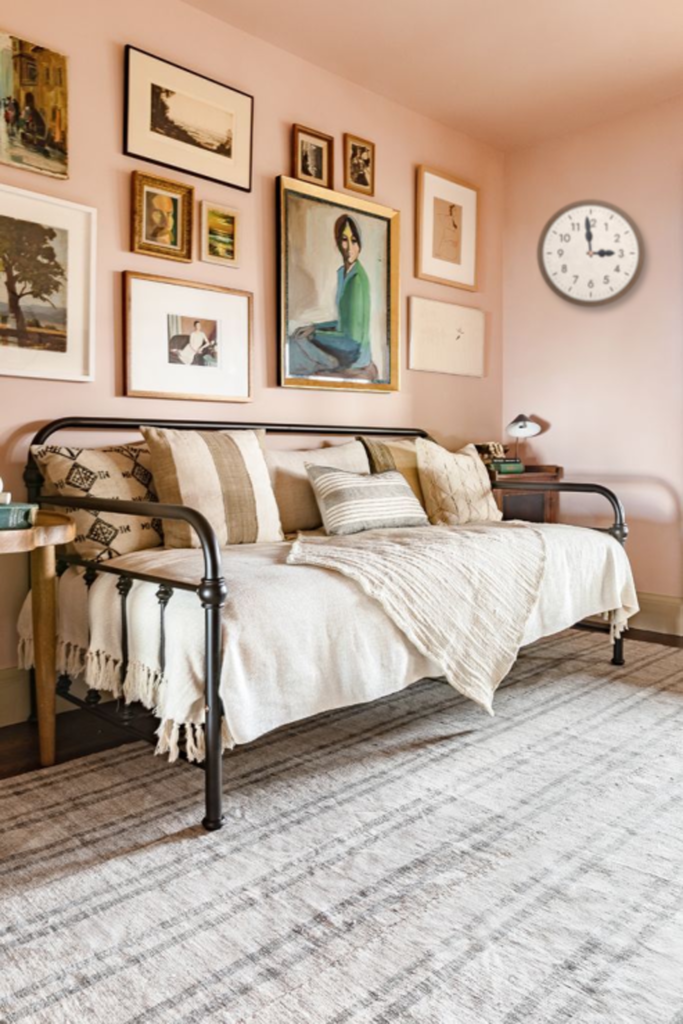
2 h 59 min
